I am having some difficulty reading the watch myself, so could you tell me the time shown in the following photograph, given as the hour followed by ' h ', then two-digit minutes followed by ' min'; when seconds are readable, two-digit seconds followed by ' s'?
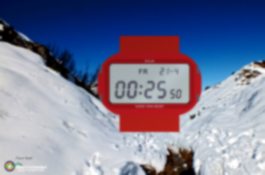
0 h 25 min
